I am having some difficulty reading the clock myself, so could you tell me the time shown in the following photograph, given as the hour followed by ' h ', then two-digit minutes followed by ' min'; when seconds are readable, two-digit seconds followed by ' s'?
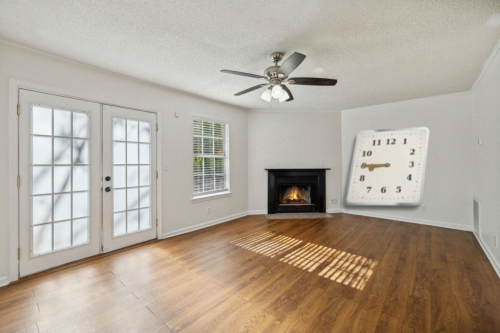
8 h 45 min
